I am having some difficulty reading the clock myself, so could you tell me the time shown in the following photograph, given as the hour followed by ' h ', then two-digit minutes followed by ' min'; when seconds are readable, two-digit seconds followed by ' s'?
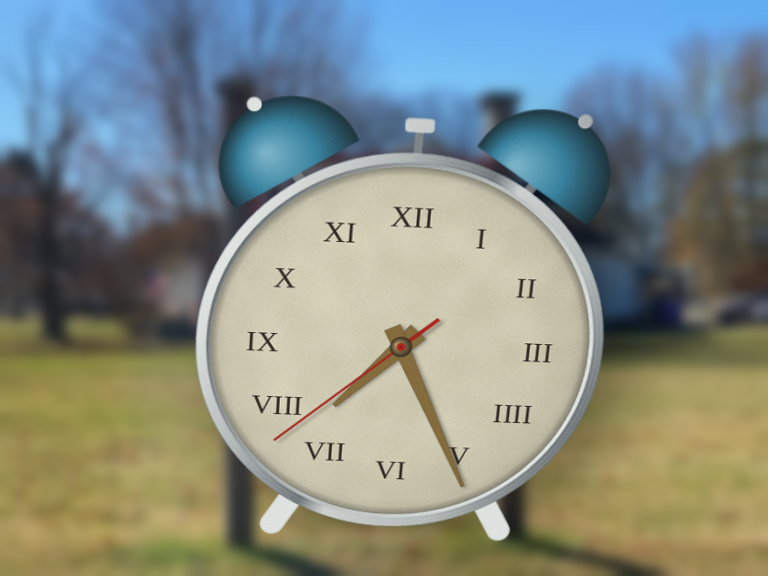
7 h 25 min 38 s
